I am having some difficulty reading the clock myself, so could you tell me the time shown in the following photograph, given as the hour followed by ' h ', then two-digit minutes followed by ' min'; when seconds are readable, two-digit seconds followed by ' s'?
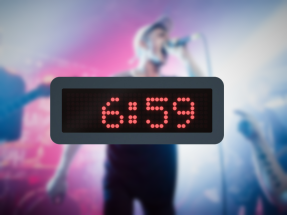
6 h 59 min
